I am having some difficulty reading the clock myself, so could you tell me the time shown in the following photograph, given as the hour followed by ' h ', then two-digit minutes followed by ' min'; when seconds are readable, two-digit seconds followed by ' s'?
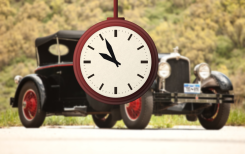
9 h 56 min
